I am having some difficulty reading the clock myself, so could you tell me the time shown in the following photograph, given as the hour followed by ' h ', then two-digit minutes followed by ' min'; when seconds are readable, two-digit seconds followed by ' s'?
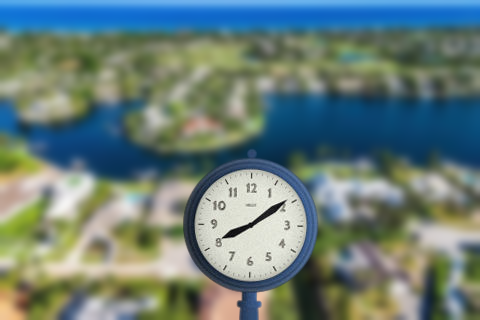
8 h 09 min
